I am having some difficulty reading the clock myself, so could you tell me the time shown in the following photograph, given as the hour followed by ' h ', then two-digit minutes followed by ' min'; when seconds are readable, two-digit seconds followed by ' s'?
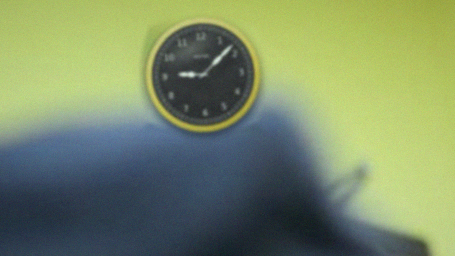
9 h 08 min
